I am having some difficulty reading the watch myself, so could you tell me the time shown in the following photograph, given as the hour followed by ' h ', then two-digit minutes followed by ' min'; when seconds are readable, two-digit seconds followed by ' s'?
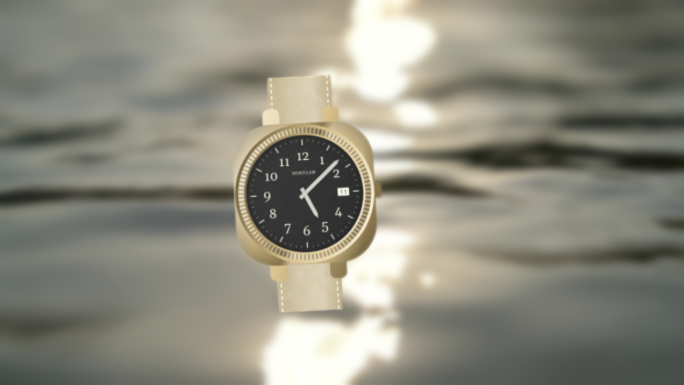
5 h 08 min
